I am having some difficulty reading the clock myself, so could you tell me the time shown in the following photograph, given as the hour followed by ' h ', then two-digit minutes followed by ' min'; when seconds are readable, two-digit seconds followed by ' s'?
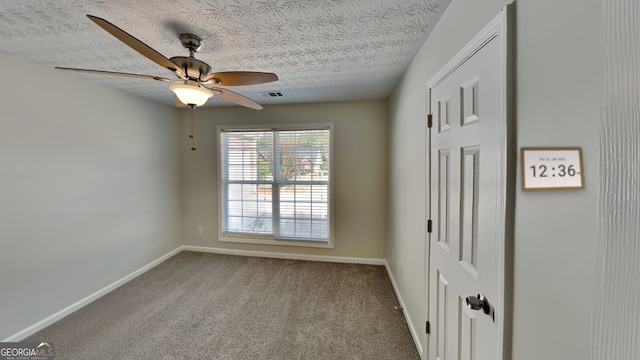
12 h 36 min
